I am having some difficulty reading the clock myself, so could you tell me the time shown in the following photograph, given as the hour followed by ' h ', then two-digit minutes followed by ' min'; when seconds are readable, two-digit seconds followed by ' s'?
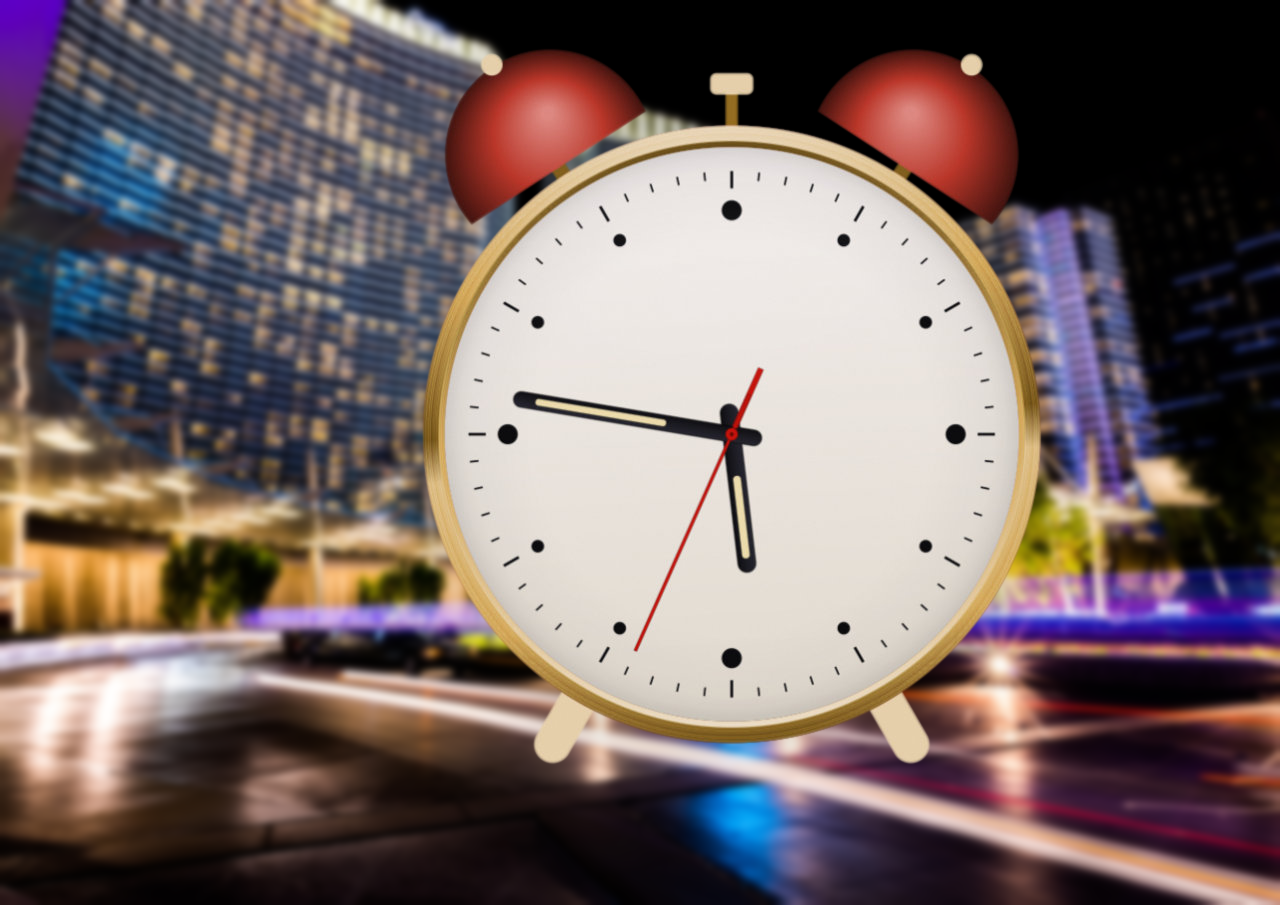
5 h 46 min 34 s
